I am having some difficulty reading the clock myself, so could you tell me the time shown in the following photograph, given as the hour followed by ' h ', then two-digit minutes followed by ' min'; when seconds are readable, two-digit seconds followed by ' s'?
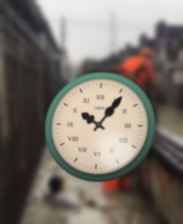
10 h 06 min
